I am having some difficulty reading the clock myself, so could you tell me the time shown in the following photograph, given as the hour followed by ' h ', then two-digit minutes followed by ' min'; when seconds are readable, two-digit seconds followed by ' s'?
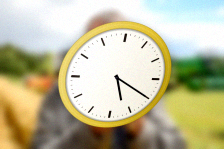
5 h 20 min
